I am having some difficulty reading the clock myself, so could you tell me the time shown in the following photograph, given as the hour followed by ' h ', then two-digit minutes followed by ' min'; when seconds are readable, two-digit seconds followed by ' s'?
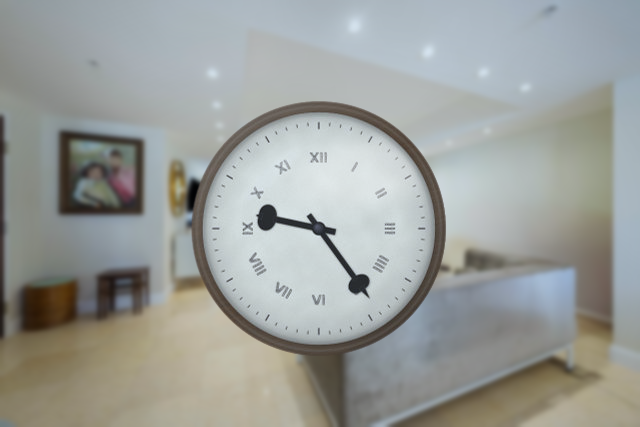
9 h 24 min
